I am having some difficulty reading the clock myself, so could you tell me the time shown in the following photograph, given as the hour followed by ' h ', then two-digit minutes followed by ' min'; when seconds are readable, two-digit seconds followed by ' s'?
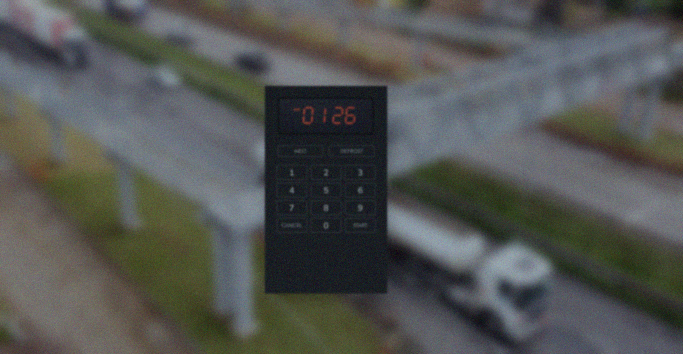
1 h 26 min
